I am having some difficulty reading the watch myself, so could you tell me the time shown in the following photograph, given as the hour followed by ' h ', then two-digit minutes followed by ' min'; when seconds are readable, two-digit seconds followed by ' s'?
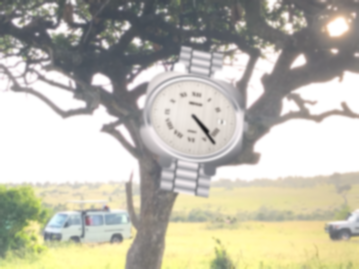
4 h 23 min
